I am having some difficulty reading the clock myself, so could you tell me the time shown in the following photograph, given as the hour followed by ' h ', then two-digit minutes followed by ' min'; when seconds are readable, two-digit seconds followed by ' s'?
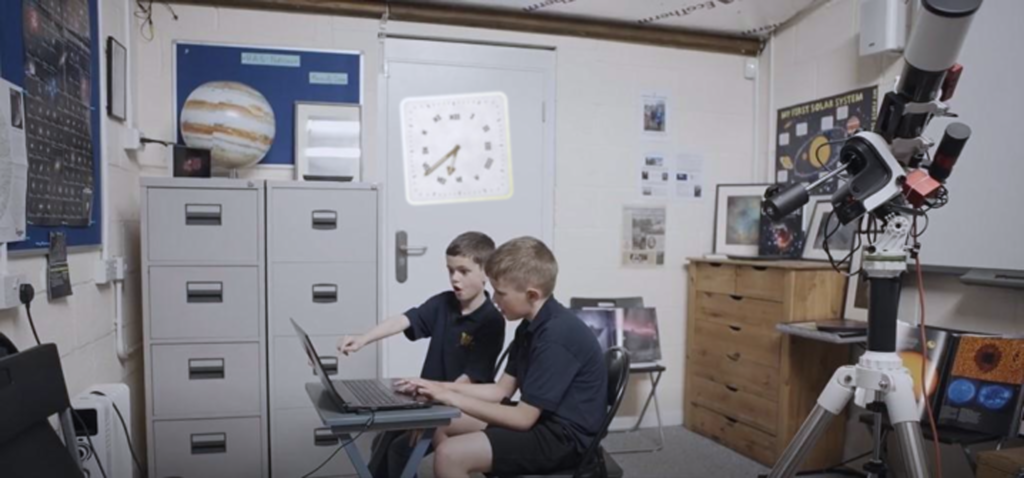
6 h 39 min
